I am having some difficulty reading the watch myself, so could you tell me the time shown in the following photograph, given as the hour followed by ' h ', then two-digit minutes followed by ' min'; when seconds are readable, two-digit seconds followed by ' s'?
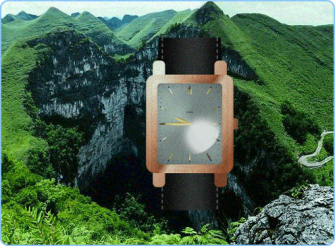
9 h 45 min
